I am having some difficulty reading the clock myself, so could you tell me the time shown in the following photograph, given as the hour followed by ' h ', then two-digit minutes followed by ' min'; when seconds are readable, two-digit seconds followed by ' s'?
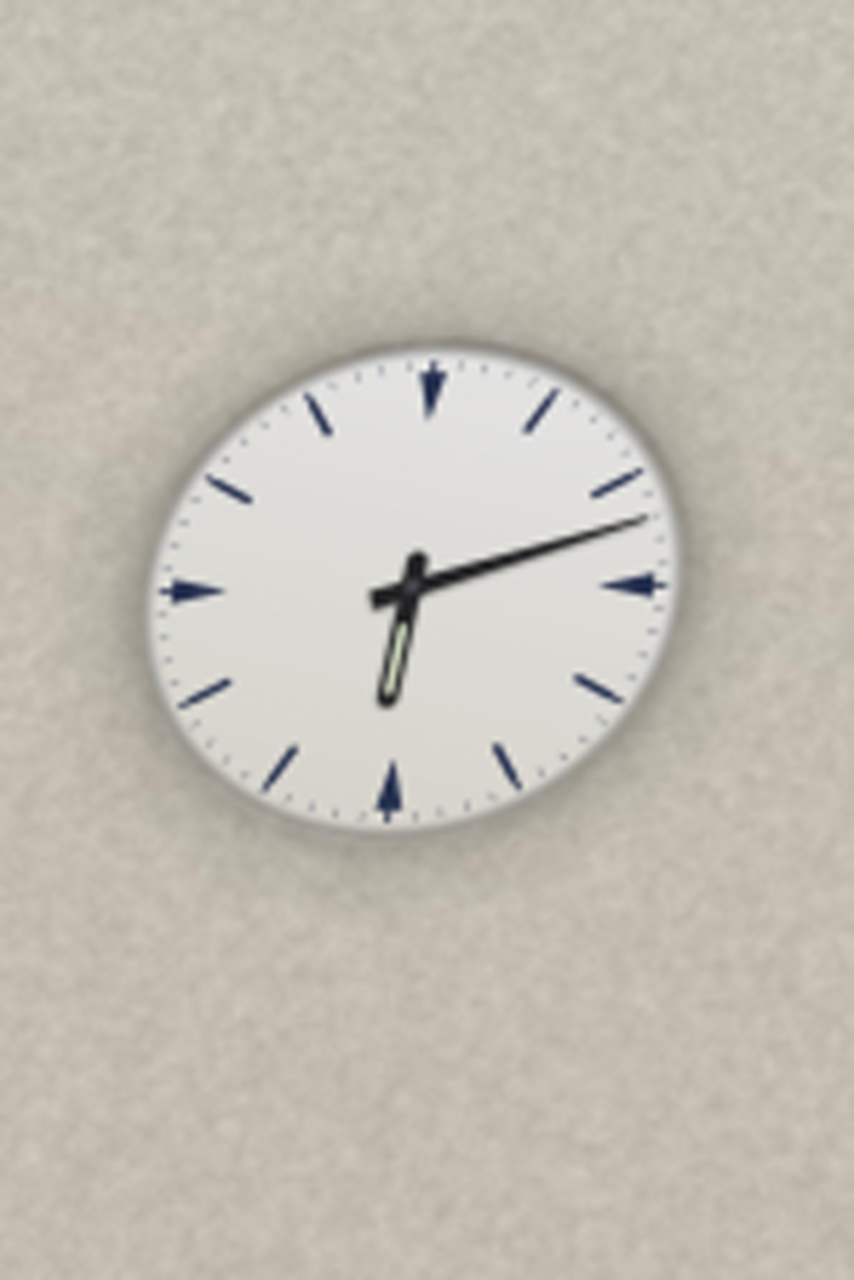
6 h 12 min
